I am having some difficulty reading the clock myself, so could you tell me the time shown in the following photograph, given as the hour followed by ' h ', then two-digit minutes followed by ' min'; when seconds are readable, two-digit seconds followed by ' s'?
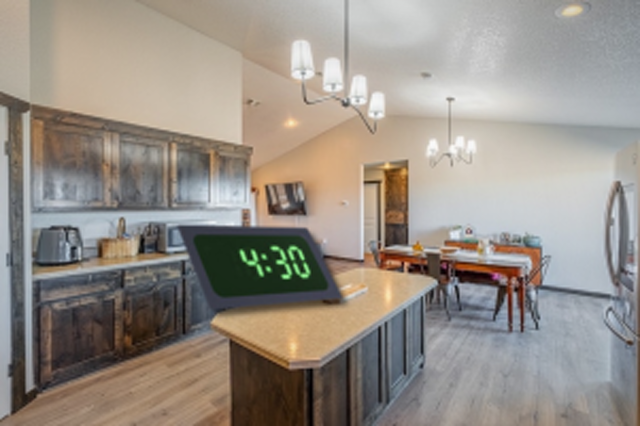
4 h 30 min
